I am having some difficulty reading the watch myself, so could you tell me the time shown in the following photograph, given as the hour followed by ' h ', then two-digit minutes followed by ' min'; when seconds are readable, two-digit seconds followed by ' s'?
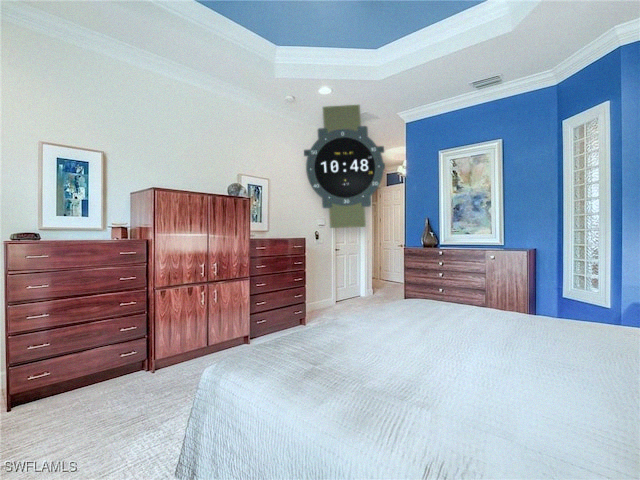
10 h 48 min
